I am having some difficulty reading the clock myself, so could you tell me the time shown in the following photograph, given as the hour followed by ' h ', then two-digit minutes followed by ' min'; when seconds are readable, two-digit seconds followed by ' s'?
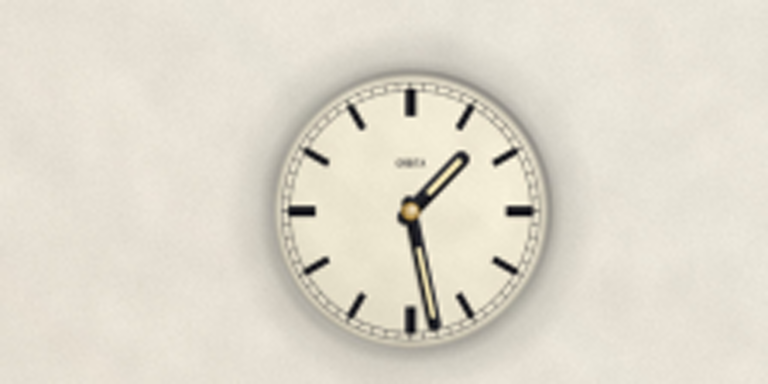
1 h 28 min
